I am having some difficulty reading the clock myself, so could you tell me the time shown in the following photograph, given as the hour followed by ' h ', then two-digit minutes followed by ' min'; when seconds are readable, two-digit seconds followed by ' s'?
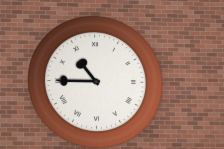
10 h 45 min
